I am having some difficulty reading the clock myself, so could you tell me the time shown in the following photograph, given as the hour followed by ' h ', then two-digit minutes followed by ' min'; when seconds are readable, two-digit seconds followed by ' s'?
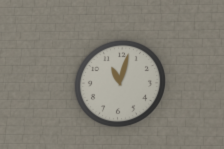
11 h 02 min
